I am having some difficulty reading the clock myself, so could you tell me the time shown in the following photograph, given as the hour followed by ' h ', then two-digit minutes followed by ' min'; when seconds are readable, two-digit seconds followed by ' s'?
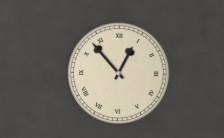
12 h 53 min
